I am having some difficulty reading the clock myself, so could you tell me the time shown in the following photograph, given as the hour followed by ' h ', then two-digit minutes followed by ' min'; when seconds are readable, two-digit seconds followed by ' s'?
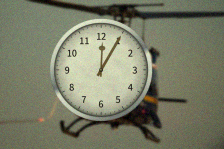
12 h 05 min
